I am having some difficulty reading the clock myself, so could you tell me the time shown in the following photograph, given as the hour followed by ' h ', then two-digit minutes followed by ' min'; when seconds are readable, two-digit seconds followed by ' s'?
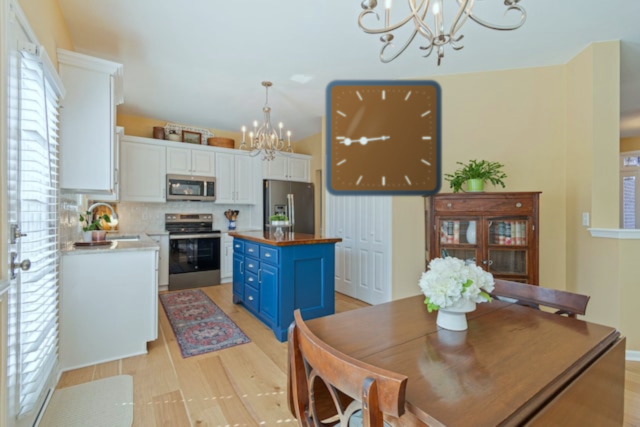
8 h 44 min
